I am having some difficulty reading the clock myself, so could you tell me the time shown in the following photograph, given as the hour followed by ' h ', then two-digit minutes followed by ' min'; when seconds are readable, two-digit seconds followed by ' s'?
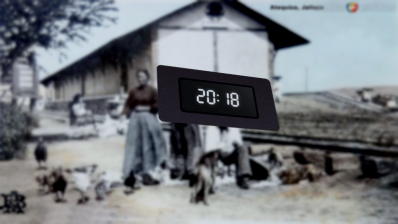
20 h 18 min
